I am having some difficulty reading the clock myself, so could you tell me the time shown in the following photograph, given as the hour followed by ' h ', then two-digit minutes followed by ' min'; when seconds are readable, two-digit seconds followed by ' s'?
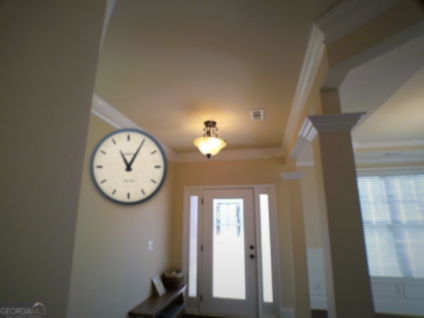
11 h 05 min
